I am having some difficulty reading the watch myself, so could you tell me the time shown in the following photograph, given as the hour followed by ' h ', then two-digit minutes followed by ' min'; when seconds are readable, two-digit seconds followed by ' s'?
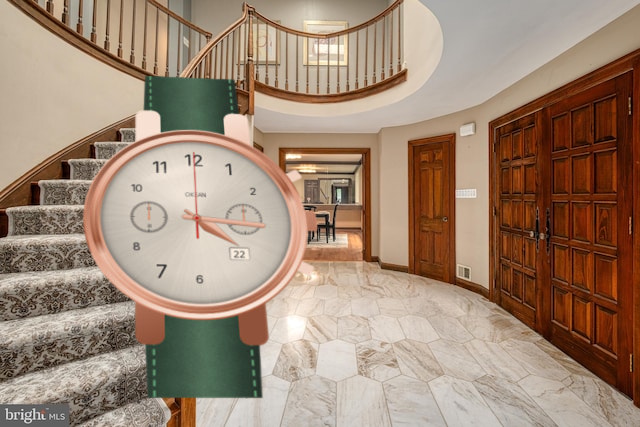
4 h 16 min
